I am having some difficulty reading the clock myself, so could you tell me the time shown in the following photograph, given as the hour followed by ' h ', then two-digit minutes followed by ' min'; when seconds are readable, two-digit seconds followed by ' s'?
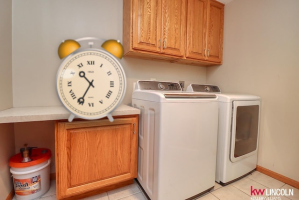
10 h 35 min
